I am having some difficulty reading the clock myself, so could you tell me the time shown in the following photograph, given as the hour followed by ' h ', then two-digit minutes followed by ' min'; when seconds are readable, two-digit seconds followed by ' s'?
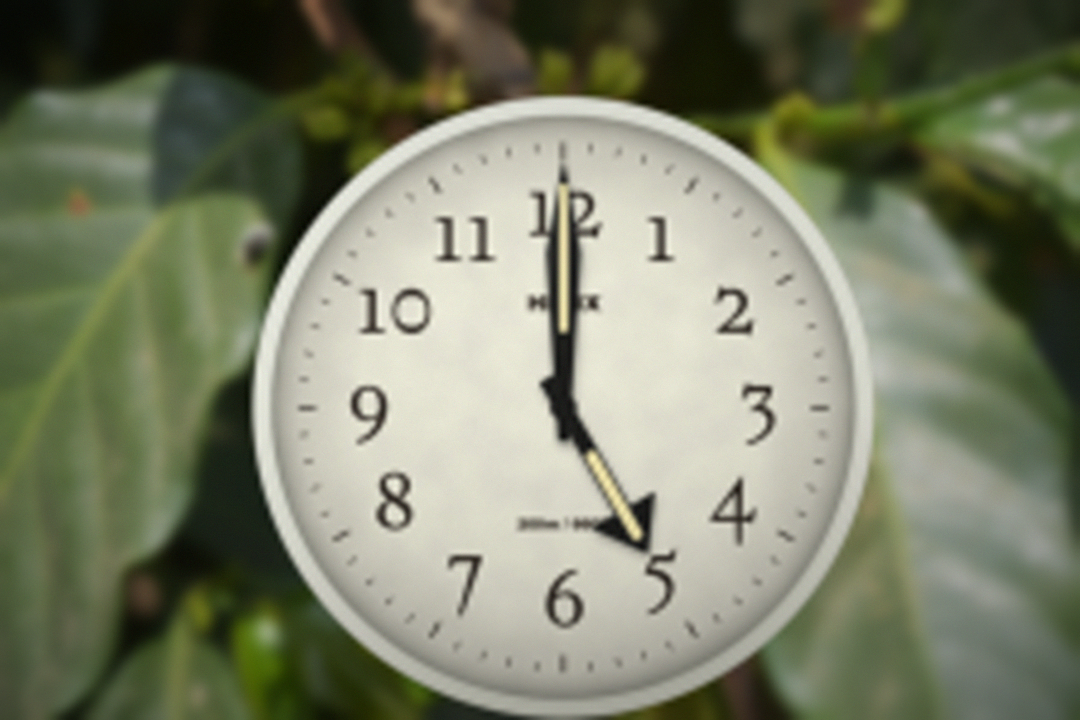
5 h 00 min
